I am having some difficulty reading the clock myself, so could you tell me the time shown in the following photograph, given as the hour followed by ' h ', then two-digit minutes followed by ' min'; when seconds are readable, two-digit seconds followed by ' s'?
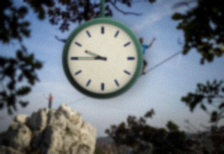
9 h 45 min
